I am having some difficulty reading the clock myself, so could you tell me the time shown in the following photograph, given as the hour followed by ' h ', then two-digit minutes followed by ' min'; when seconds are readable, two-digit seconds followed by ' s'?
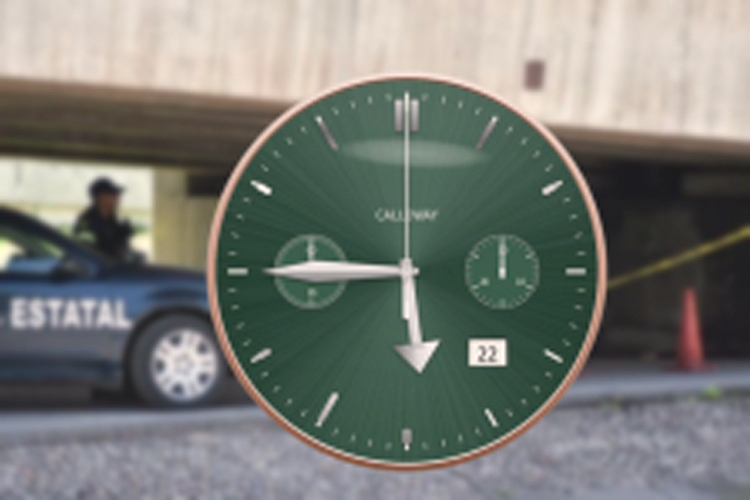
5 h 45 min
